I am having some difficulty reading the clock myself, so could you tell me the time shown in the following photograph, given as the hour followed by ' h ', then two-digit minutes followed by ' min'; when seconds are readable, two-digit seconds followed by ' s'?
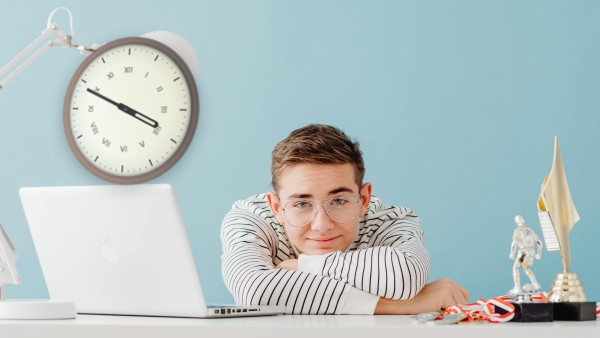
3 h 49 min
